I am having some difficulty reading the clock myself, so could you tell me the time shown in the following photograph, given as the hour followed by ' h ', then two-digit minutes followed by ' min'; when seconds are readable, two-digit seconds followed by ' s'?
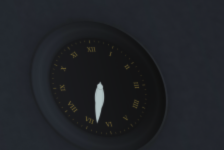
6 h 33 min
